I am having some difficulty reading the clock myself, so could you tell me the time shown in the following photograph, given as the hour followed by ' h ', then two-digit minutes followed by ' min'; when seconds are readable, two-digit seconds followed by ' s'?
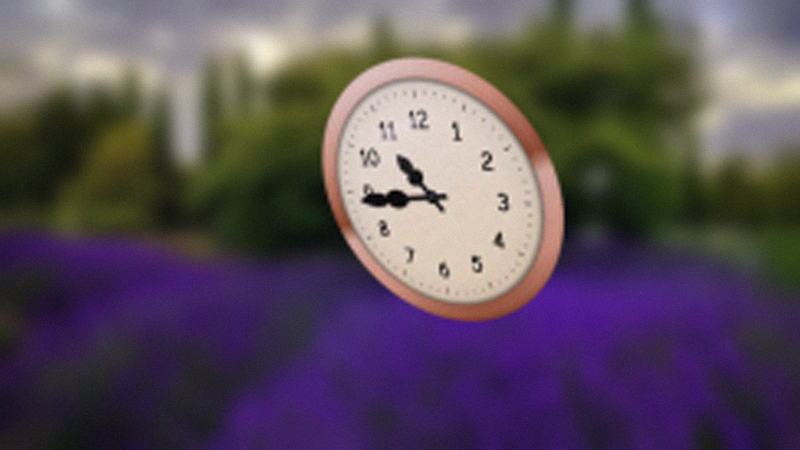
10 h 44 min
